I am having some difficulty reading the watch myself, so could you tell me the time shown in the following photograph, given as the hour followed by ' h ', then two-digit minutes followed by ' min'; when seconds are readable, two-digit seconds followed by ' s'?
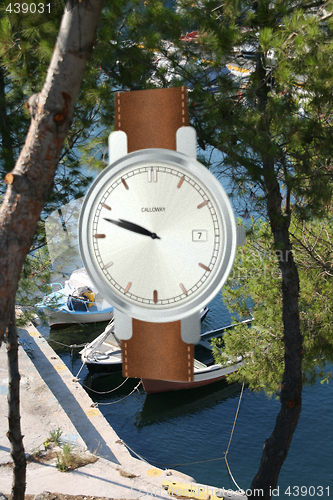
9 h 48 min
